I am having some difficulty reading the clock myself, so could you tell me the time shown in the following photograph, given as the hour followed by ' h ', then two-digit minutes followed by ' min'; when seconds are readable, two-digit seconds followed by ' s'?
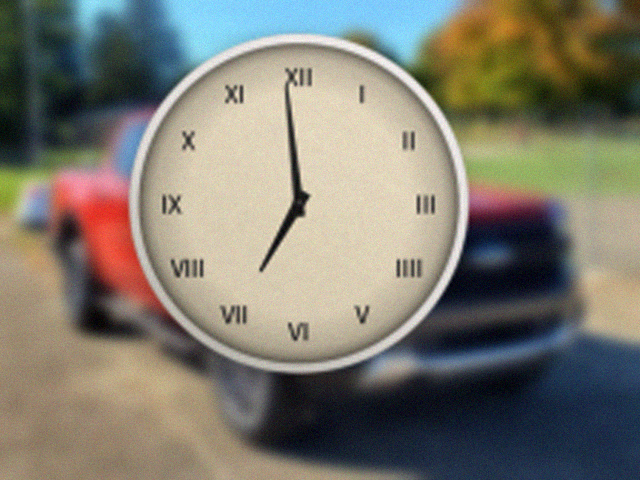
6 h 59 min
